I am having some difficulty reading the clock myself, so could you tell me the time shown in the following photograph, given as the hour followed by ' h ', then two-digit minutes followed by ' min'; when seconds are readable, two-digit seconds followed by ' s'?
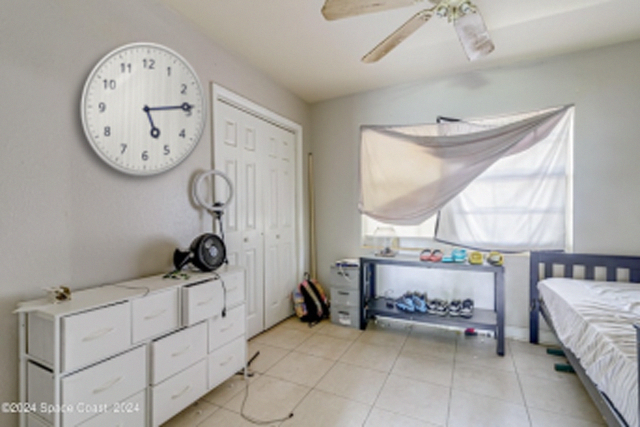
5 h 14 min
